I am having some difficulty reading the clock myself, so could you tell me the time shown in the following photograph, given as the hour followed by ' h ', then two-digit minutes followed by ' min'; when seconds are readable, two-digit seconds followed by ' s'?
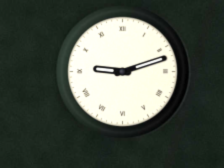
9 h 12 min
